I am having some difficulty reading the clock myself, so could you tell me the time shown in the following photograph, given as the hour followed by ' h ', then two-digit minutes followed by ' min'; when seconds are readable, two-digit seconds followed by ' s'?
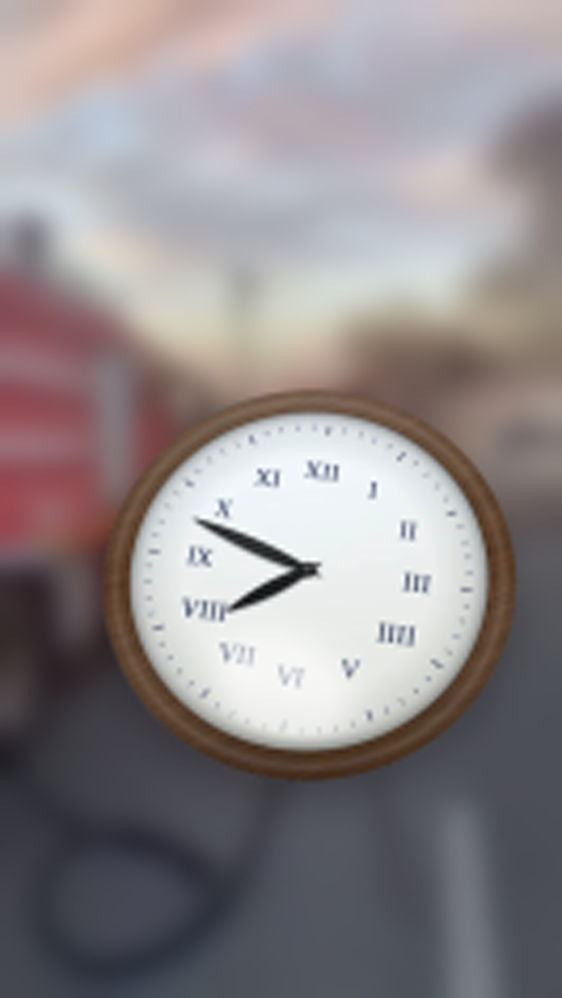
7 h 48 min
